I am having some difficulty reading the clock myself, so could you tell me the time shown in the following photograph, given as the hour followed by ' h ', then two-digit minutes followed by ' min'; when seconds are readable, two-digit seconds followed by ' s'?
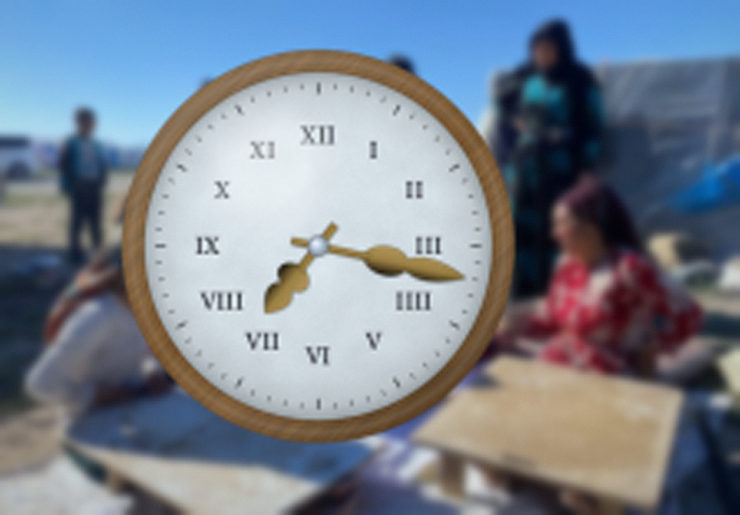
7 h 17 min
